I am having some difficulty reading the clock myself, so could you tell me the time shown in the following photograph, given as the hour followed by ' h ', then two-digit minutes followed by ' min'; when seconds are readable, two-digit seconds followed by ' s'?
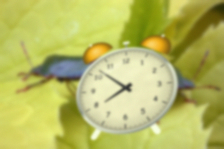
7 h 52 min
